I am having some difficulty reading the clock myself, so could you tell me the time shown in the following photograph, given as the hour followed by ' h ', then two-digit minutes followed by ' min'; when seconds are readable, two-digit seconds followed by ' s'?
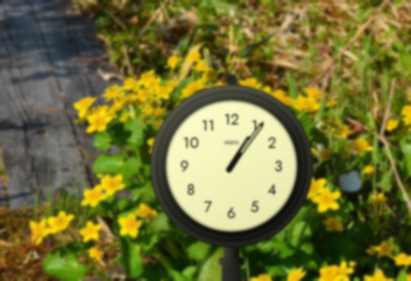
1 h 06 min
